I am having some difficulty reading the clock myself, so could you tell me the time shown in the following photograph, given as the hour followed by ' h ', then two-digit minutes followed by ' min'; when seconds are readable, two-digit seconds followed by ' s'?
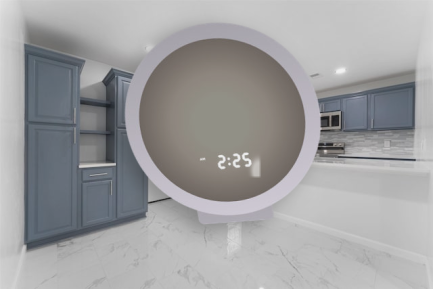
2 h 25 min
